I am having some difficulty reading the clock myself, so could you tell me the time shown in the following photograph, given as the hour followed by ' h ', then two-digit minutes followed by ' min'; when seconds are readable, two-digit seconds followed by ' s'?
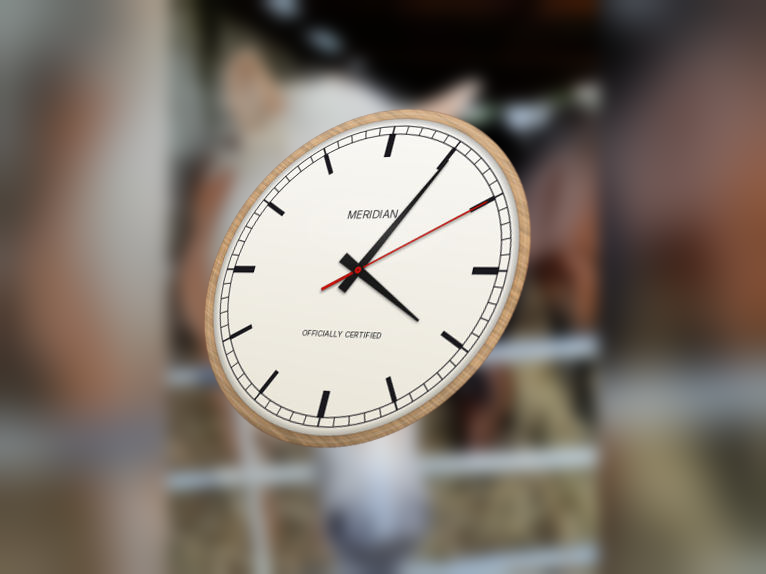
4 h 05 min 10 s
